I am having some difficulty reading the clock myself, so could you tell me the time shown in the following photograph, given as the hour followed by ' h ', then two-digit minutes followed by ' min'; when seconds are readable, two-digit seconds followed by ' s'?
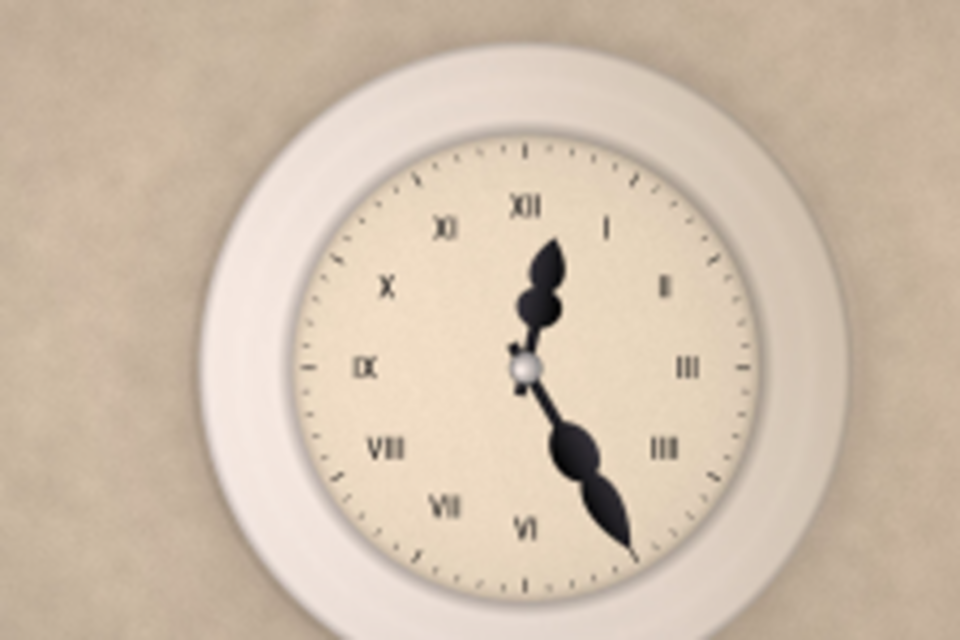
12 h 25 min
